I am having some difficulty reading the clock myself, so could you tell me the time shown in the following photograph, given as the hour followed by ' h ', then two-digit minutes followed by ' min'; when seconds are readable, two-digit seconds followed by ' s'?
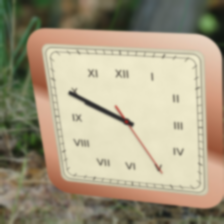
9 h 49 min 25 s
